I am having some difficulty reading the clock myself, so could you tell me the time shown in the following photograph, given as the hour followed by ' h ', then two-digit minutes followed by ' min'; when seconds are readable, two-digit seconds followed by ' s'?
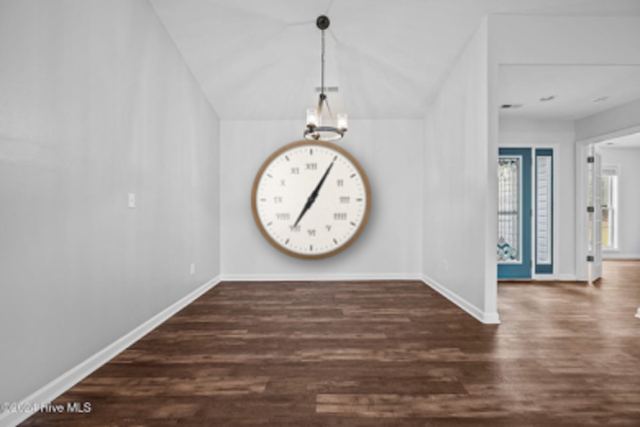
7 h 05 min
